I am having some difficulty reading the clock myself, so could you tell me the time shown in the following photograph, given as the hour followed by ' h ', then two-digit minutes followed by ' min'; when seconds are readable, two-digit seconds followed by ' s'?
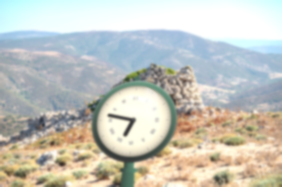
6 h 47 min
